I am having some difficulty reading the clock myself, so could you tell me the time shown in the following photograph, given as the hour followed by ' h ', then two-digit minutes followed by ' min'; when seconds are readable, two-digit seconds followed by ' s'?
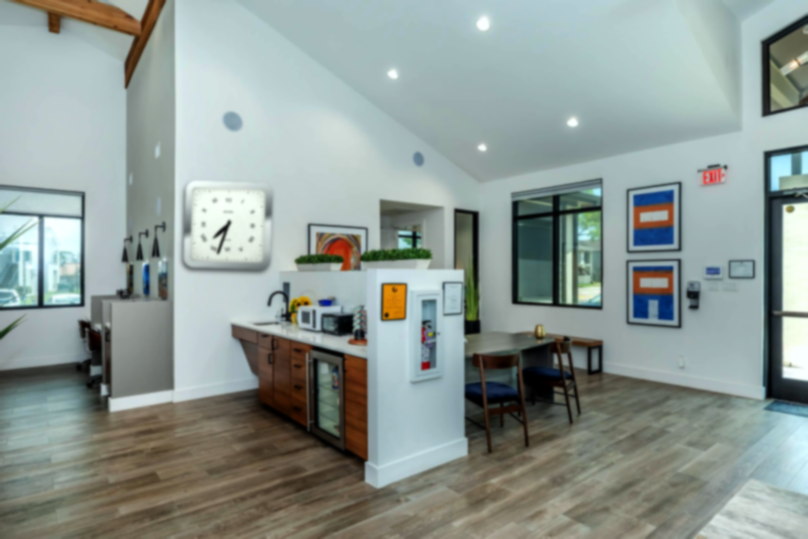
7 h 33 min
